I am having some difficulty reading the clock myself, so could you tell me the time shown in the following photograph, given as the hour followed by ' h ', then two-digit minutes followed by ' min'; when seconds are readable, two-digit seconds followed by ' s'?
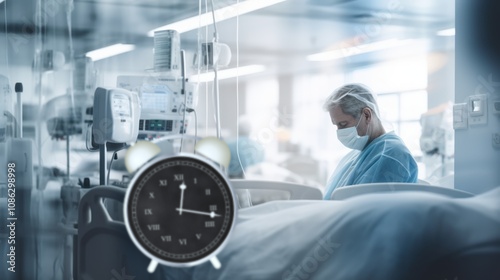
12 h 17 min
